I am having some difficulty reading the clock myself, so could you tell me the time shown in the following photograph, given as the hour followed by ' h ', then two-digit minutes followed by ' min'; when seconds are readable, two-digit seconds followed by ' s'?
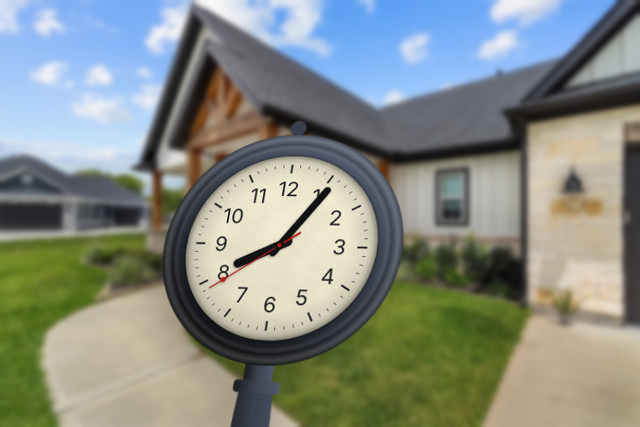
8 h 05 min 39 s
